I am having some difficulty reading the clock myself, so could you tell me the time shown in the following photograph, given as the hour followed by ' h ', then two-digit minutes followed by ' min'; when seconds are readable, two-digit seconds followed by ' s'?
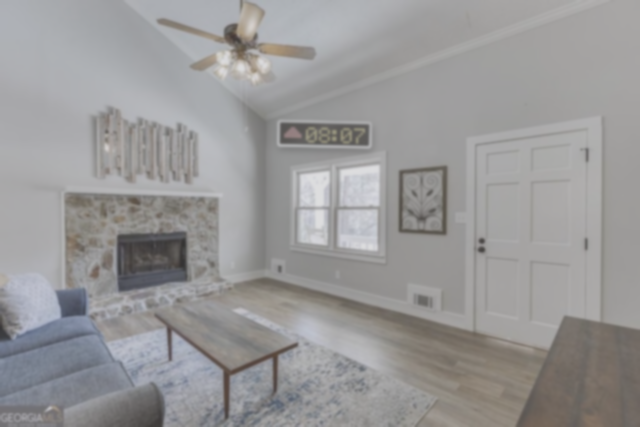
8 h 07 min
